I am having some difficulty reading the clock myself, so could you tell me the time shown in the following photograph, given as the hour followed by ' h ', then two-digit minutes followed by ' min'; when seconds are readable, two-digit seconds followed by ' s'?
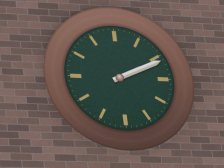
2 h 11 min
